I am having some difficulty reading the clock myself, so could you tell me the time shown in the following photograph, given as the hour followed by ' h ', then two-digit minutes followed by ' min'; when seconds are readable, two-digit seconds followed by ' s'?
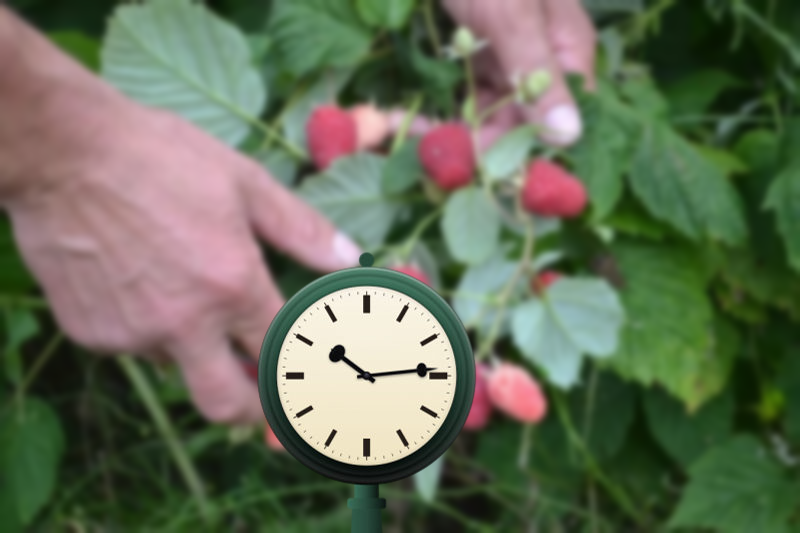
10 h 14 min
